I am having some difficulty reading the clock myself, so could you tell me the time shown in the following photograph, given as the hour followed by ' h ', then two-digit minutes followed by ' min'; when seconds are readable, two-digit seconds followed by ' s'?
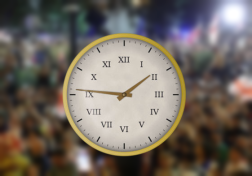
1 h 46 min
